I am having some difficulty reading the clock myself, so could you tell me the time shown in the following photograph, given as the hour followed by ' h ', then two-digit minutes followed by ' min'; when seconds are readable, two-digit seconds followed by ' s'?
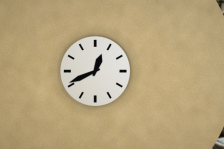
12 h 41 min
